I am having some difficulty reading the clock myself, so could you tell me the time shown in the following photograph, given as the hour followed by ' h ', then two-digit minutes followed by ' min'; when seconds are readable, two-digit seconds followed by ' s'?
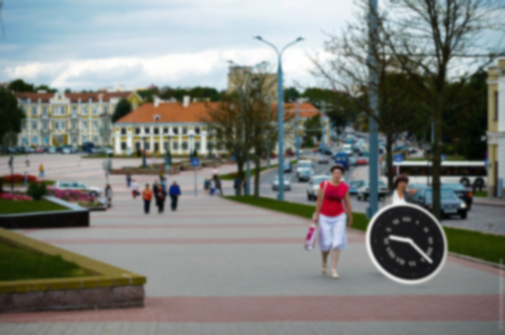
9 h 23 min
